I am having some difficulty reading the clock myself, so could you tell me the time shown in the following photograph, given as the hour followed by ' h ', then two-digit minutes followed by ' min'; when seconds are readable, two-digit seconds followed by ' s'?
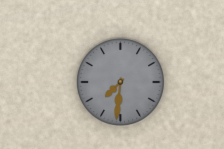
7 h 31 min
